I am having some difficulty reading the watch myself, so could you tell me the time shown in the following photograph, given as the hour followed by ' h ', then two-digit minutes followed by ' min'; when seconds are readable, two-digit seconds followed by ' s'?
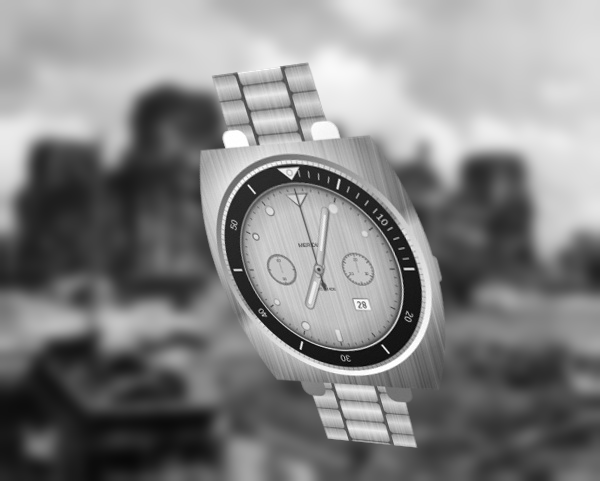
7 h 04 min
